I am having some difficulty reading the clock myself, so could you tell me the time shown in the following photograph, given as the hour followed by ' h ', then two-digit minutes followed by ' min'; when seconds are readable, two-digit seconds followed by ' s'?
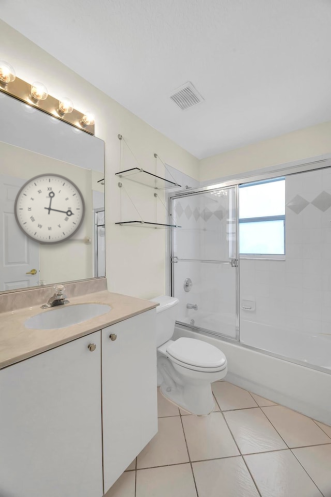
12 h 17 min
